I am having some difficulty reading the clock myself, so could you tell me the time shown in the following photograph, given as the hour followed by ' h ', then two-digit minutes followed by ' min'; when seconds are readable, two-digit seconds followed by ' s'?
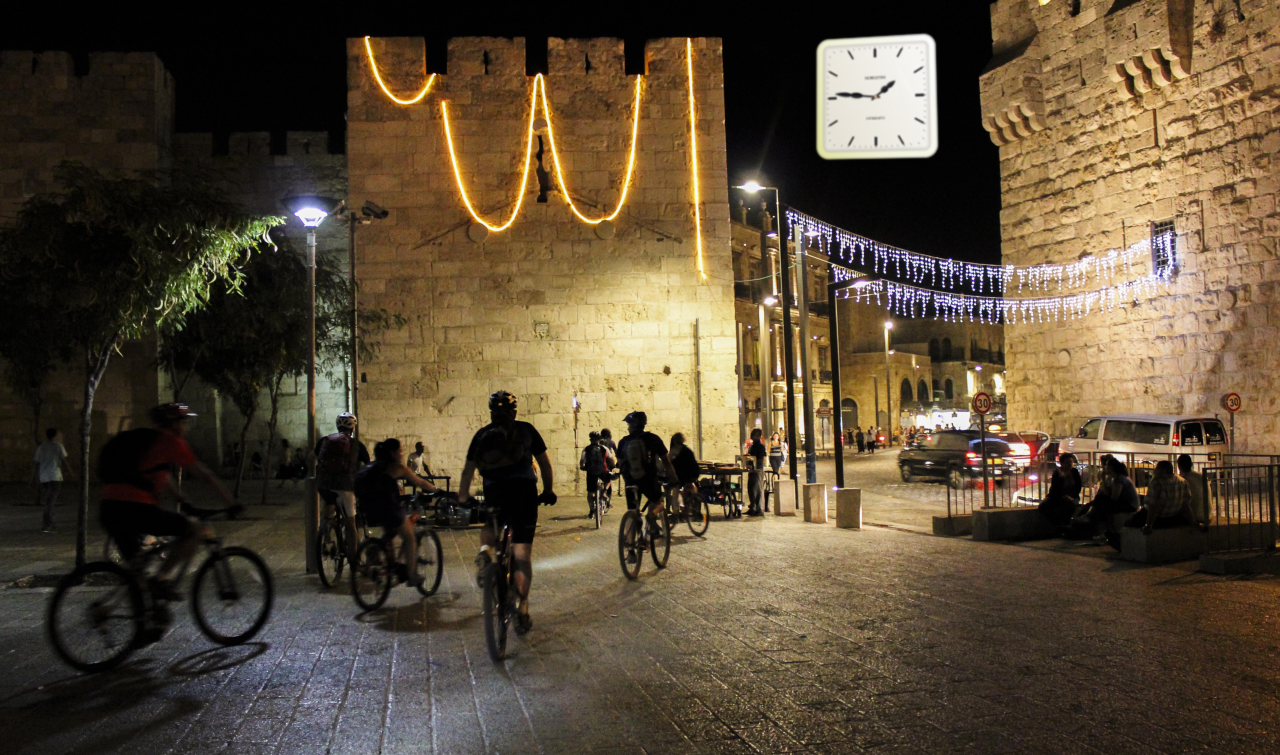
1 h 46 min
